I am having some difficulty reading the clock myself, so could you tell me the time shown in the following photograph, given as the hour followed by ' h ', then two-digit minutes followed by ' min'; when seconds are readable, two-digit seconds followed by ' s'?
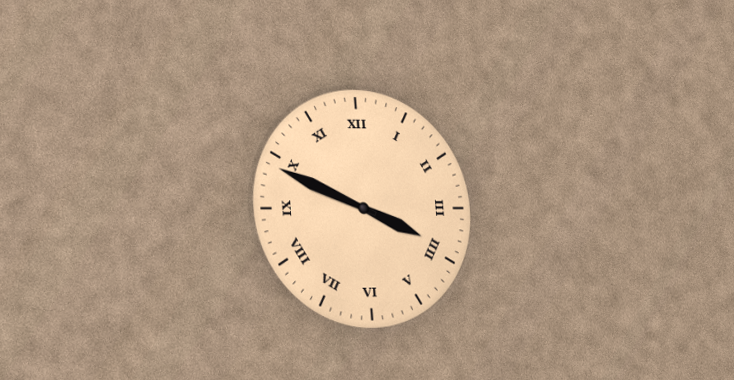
3 h 49 min
